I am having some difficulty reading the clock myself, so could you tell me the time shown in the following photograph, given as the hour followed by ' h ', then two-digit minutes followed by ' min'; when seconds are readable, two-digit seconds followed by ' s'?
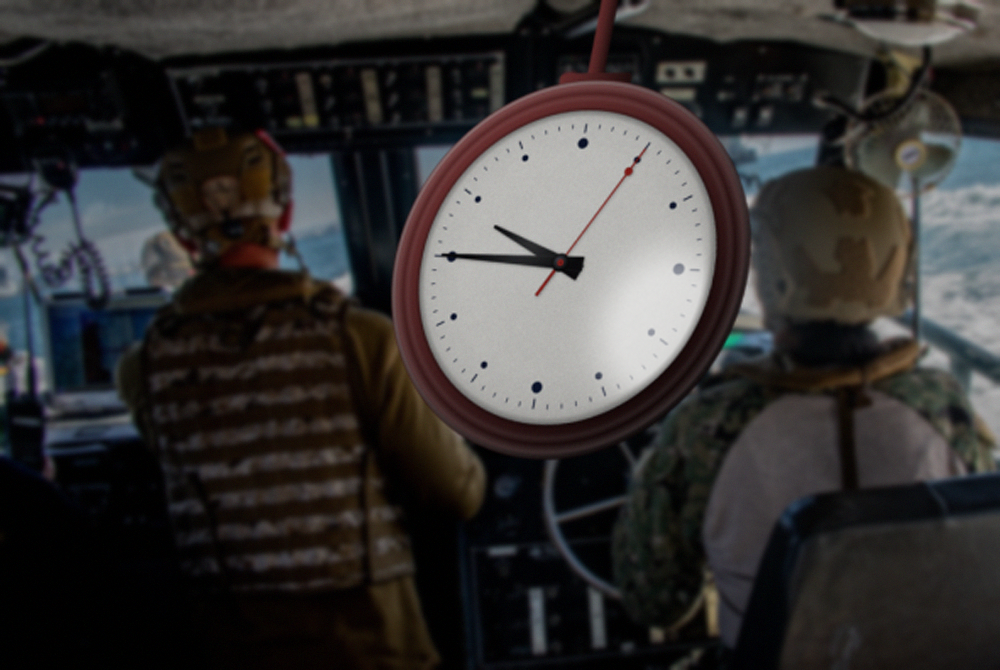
9 h 45 min 05 s
